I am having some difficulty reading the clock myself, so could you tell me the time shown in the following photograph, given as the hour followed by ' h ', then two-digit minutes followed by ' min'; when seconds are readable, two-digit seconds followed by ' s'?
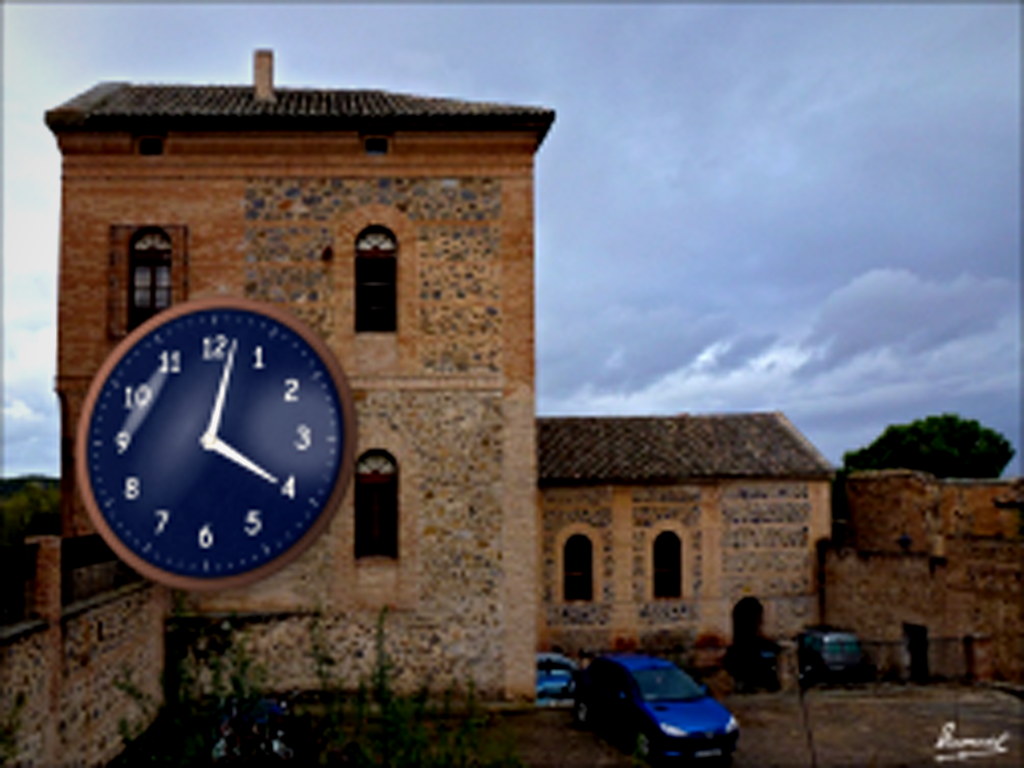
4 h 02 min
